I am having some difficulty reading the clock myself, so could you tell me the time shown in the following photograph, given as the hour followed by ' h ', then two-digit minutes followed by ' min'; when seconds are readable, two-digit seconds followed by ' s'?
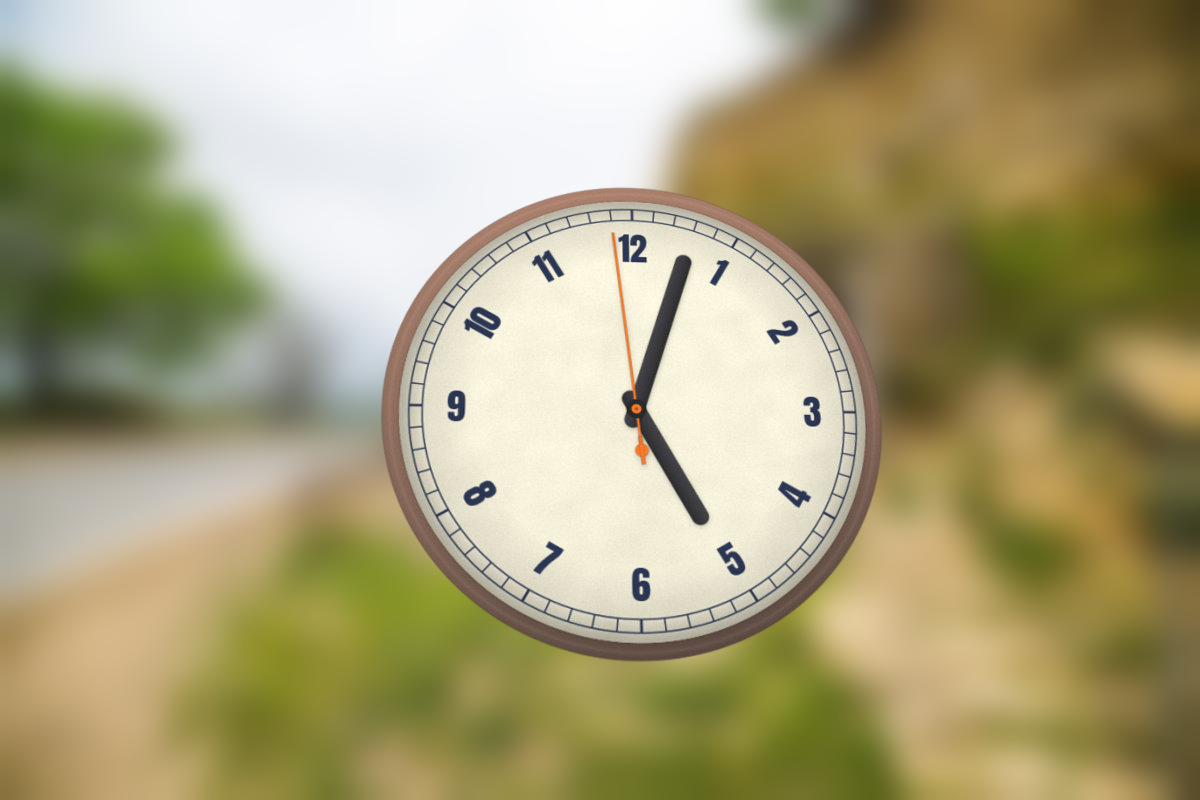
5 h 02 min 59 s
